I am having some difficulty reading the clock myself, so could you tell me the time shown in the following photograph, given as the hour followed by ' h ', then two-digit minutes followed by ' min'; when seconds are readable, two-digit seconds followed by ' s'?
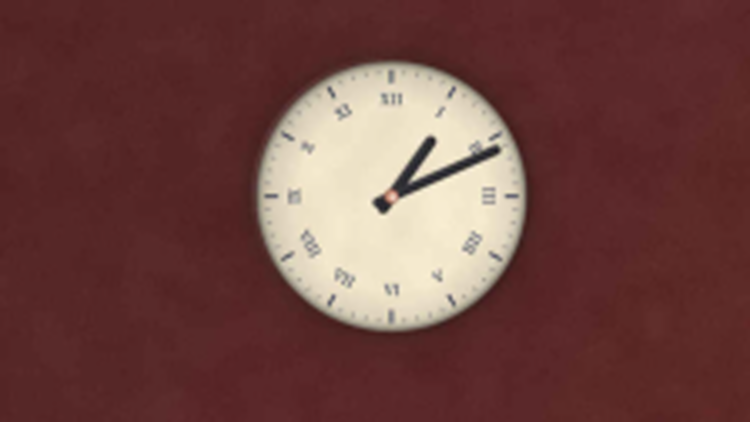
1 h 11 min
